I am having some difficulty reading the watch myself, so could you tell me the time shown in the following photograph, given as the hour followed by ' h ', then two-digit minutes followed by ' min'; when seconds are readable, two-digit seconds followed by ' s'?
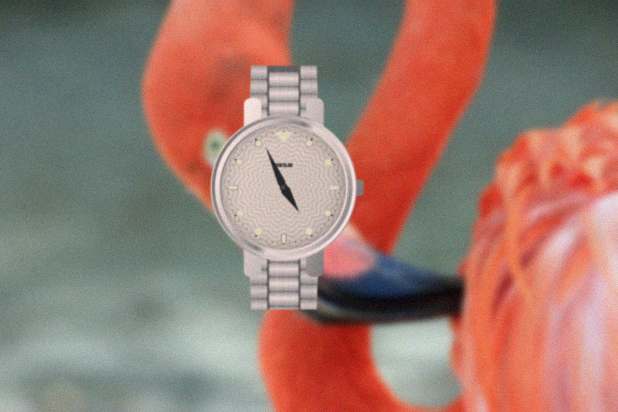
4 h 56 min
